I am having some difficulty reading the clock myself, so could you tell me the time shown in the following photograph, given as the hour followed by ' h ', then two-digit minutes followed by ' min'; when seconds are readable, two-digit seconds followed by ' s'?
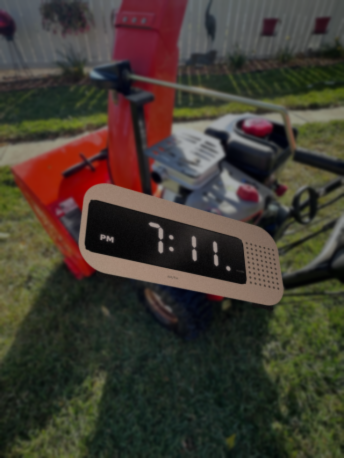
7 h 11 min
